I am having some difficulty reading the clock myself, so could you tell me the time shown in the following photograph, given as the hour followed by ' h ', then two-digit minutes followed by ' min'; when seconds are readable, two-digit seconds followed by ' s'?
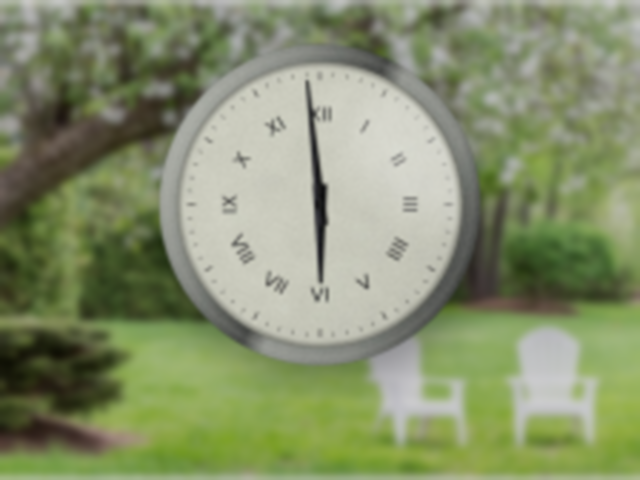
5 h 59 min
